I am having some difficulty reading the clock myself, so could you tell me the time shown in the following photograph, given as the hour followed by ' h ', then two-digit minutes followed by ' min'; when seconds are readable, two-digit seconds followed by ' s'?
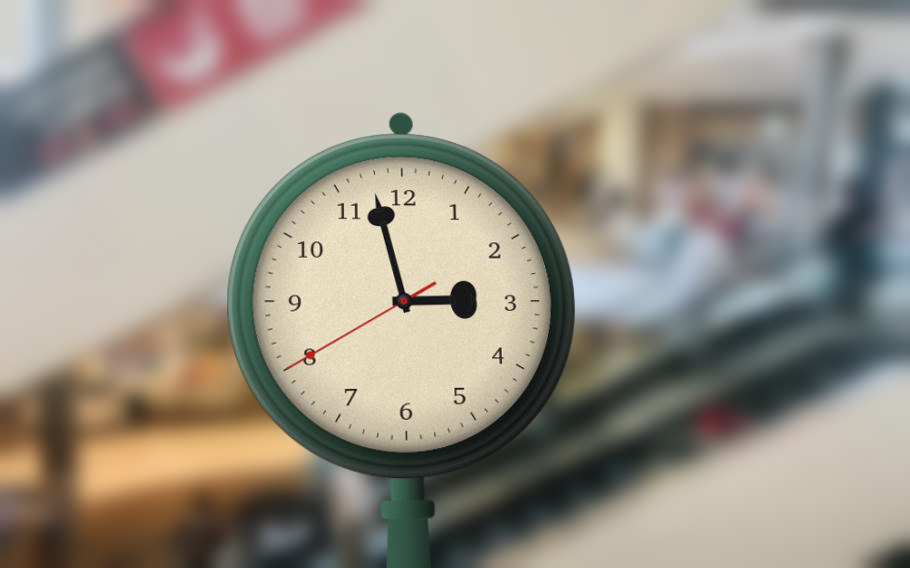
2 h 57 min 40 s
